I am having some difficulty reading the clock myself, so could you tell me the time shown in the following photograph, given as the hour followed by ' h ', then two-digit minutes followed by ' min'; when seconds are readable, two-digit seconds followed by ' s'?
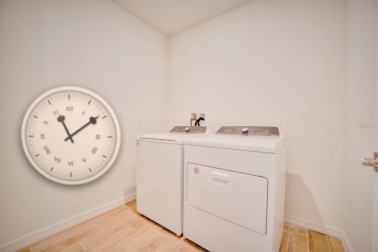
11 h 09 min
